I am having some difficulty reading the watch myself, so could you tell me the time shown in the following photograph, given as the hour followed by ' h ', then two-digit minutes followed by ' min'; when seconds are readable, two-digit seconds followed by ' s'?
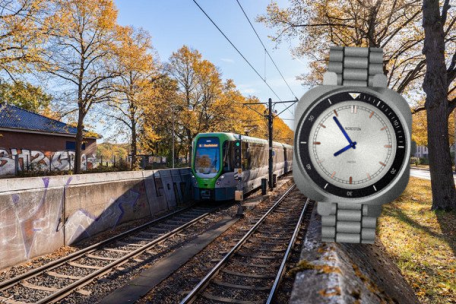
7 h 54 min
